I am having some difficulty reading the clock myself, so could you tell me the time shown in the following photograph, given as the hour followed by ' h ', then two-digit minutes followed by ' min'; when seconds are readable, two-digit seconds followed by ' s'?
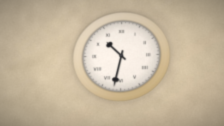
10 h 32 min
